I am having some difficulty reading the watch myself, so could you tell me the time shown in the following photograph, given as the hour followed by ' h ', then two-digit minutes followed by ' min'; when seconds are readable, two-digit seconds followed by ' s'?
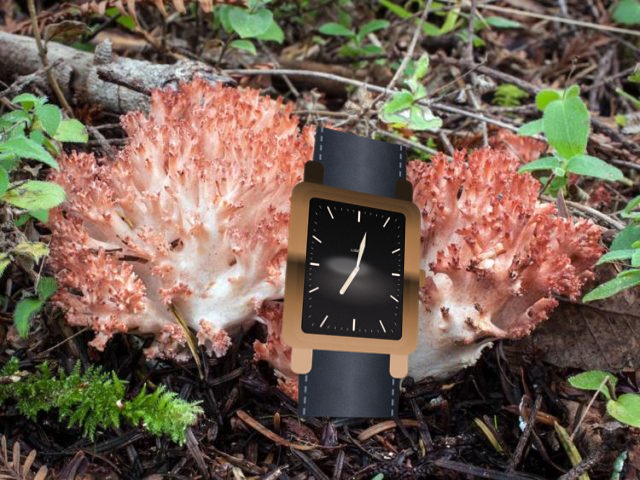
7 h 02 min
